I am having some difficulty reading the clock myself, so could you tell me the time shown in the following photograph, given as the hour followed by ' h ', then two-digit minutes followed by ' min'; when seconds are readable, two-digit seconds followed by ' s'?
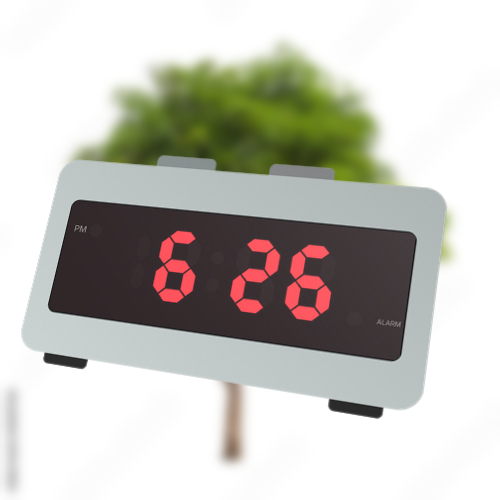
6 h 26 min
